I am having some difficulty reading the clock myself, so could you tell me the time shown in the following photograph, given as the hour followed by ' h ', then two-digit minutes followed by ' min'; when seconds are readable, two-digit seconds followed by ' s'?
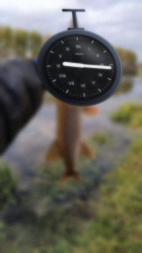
9 h 16 min
